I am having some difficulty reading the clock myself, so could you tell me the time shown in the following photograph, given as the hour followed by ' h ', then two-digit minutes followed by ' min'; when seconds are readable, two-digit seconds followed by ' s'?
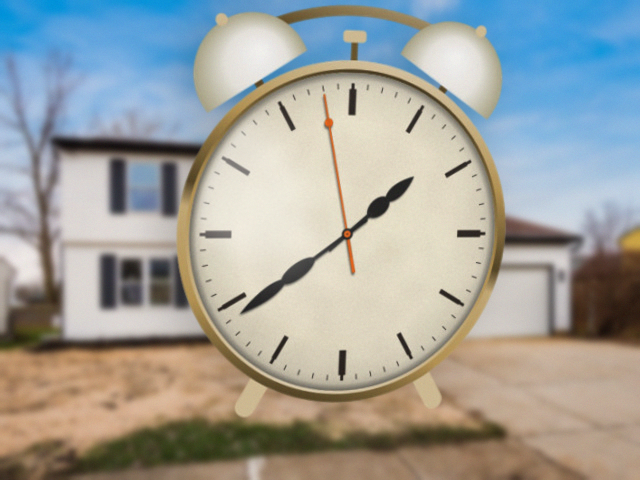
1 h 38 min 58 s
